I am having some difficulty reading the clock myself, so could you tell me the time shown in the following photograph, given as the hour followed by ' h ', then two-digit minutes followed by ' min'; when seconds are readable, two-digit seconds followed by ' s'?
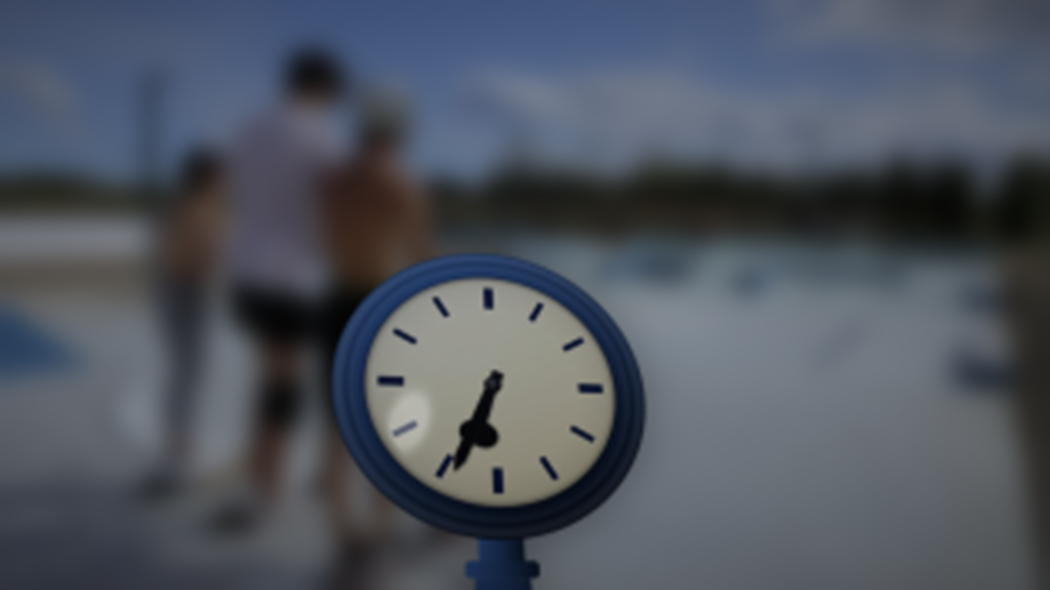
6 h 34 min
